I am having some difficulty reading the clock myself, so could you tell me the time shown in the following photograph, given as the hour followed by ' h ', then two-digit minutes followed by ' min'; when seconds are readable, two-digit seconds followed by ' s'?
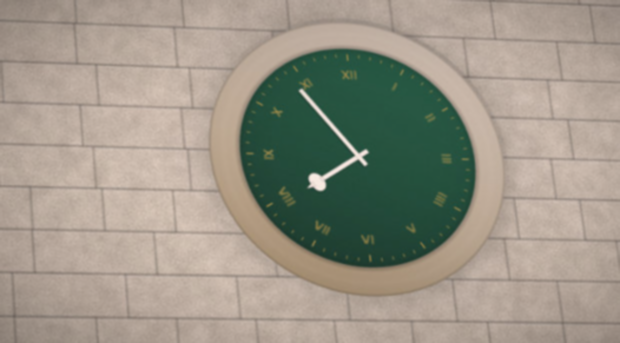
7 h 54 min
